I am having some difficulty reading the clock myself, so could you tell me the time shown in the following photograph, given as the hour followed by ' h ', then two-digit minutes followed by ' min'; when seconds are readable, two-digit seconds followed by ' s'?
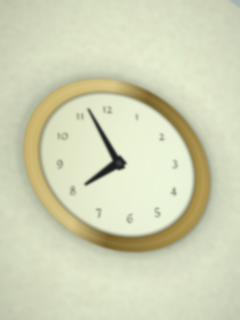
7 h 57 min
